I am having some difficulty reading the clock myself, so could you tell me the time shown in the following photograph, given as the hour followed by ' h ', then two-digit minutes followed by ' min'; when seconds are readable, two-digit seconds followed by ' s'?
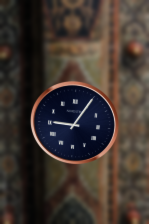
9 h 05 min
